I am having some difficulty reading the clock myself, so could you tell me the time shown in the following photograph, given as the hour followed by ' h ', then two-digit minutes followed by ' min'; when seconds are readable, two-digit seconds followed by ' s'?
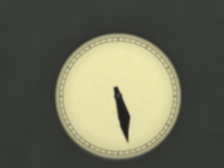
5 h 28 min
